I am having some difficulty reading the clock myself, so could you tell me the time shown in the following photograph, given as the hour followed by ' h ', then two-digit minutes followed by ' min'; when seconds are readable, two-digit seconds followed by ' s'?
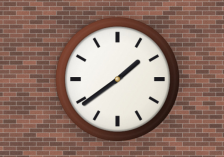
1 h 39 min
